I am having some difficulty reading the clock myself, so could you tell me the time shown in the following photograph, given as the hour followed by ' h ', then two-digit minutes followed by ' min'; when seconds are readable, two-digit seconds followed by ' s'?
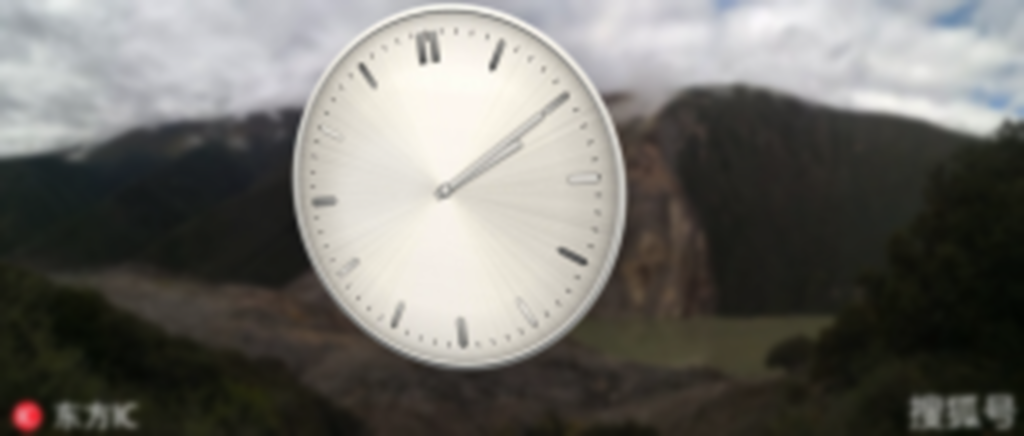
2 h 10 min
